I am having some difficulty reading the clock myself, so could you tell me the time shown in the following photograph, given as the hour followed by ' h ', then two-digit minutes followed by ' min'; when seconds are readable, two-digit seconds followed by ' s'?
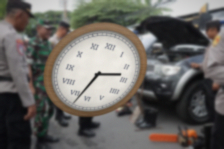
2 h 33 min
